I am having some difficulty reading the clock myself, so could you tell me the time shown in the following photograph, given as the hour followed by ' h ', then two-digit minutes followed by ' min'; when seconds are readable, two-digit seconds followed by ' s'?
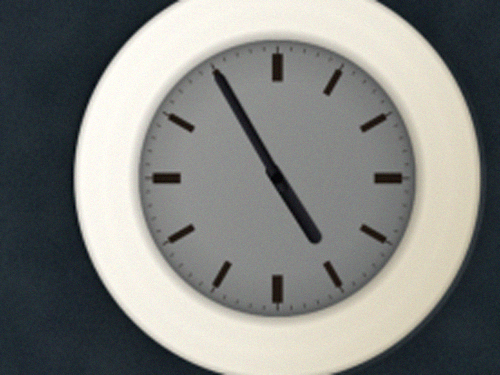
4 h 55 min
